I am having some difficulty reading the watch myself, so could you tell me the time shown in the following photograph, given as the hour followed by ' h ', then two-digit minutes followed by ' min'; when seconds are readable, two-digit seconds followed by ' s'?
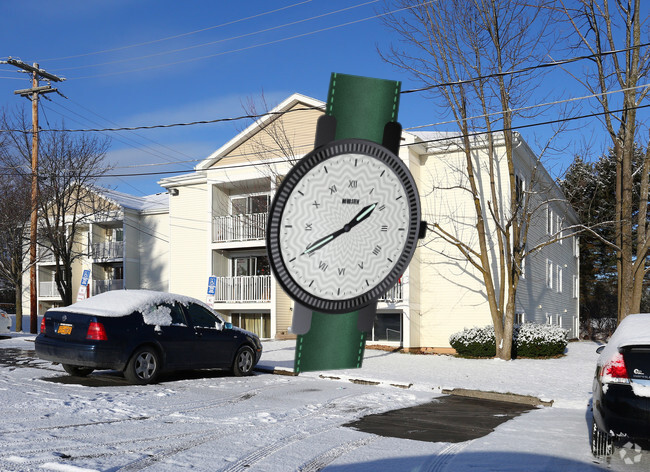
1 h 40 min
